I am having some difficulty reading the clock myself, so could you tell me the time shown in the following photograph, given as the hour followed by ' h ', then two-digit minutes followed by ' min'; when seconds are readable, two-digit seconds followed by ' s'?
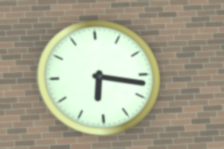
6 h 17 min
